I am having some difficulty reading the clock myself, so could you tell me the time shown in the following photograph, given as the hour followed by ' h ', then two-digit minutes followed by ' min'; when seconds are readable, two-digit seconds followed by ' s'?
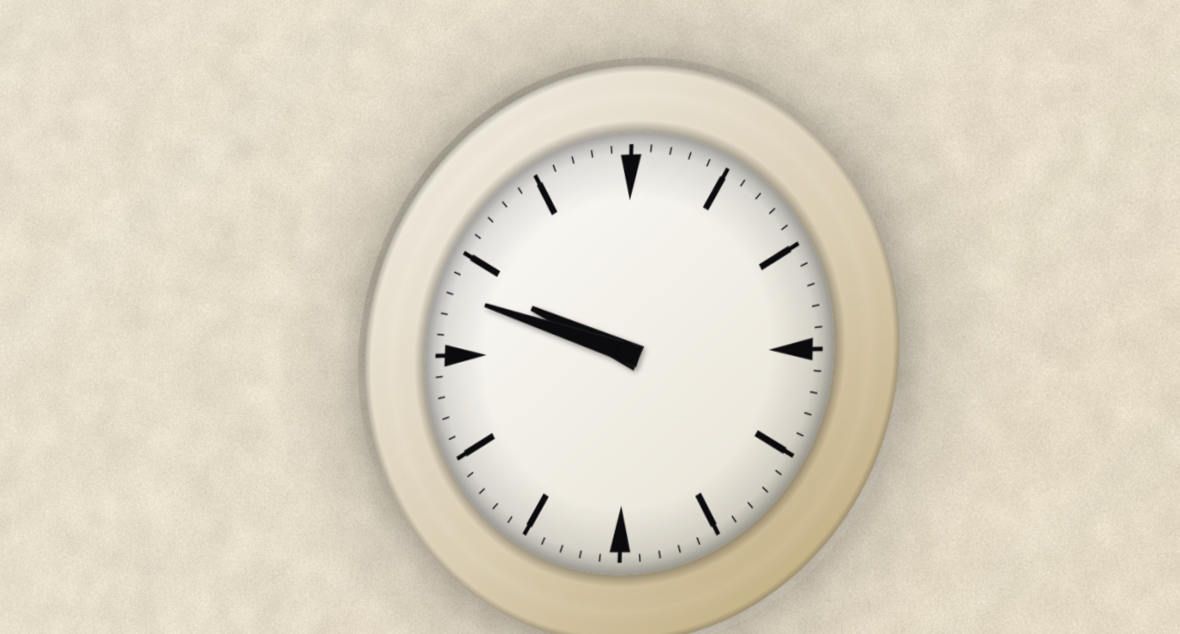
9 h 48 min
